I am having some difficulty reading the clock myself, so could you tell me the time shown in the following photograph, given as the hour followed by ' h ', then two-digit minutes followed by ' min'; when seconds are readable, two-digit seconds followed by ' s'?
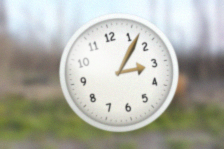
3 h 07 min
